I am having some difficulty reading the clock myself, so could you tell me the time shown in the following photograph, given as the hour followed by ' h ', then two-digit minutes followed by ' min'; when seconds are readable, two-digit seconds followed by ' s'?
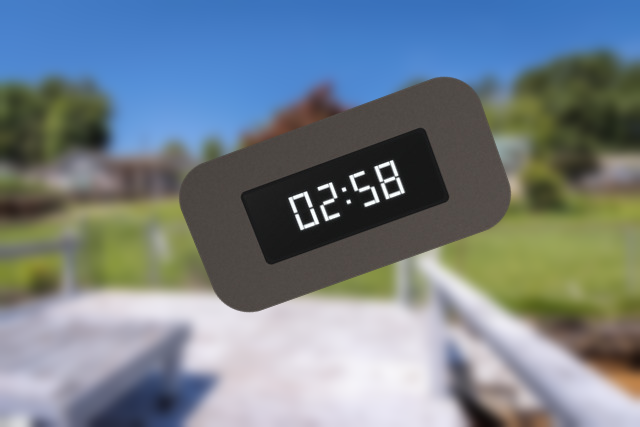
2 h 58 min
